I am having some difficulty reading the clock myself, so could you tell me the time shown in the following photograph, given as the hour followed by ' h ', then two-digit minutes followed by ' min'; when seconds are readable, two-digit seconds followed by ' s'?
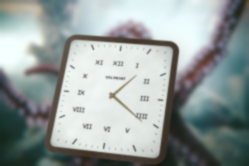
1 h 21 min
